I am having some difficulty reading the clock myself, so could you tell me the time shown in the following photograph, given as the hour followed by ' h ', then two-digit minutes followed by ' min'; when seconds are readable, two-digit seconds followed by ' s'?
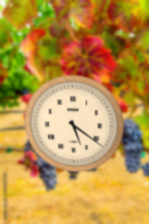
5 h 21 min
